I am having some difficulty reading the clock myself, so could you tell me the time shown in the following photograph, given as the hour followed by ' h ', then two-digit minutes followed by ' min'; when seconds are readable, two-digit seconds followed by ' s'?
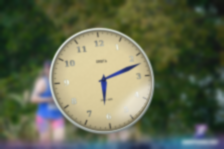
6 h 12 min
